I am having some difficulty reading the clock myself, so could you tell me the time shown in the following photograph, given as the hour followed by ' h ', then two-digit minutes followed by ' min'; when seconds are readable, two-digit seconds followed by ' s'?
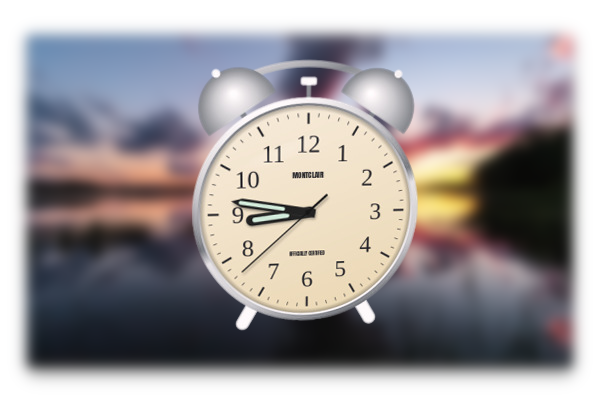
8 h 46 min 38 s
